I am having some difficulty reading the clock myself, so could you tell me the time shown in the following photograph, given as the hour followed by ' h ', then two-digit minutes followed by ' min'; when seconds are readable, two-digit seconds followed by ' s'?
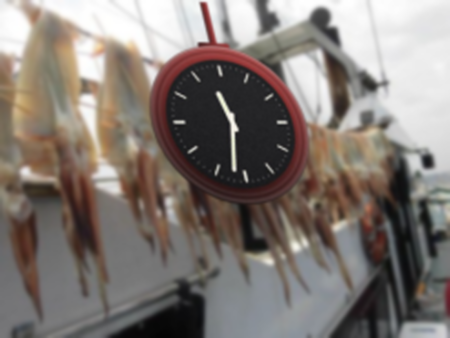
11 h 32 min
